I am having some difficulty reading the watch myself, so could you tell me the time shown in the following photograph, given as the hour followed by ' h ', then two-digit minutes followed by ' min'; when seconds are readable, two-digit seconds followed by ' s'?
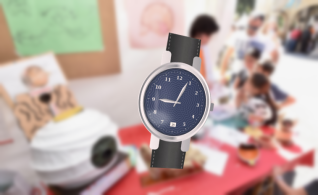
9 h 04 min
